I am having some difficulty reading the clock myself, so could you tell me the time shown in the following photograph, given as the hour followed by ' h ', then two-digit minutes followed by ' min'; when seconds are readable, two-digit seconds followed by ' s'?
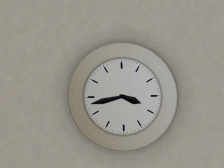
3 h 43 min
